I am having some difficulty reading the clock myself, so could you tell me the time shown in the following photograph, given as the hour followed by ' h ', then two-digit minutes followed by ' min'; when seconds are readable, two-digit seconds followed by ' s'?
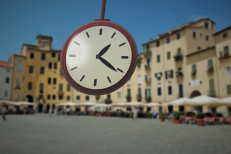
1 h 21 min
